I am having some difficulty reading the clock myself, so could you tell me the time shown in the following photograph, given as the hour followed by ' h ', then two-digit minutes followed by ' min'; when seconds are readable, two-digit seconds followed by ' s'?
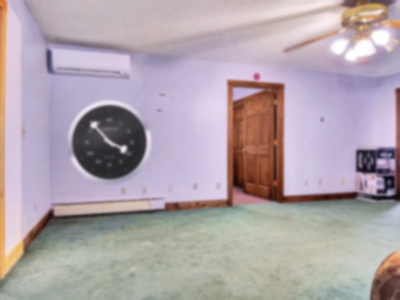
3 h 53 min
